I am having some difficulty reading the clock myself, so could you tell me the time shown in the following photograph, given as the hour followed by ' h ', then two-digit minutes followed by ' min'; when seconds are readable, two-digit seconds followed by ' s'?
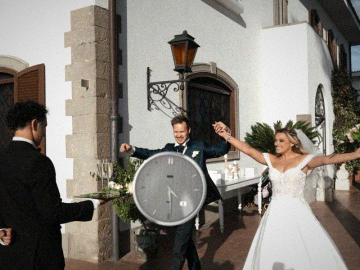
4 h 29 min
